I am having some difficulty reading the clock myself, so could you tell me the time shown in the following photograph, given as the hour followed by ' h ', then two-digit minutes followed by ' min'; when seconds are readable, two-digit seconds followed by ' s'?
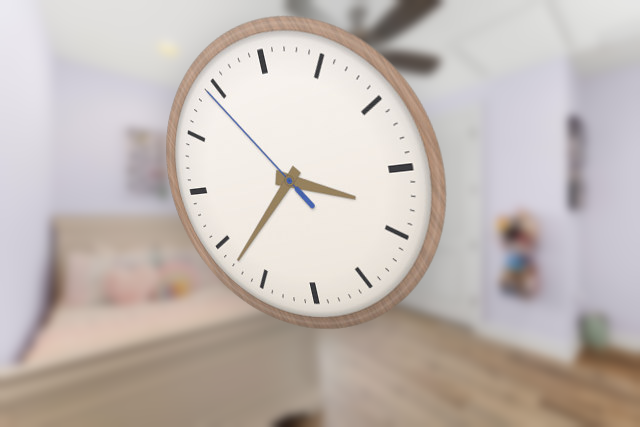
3 h 37 min 54 s
